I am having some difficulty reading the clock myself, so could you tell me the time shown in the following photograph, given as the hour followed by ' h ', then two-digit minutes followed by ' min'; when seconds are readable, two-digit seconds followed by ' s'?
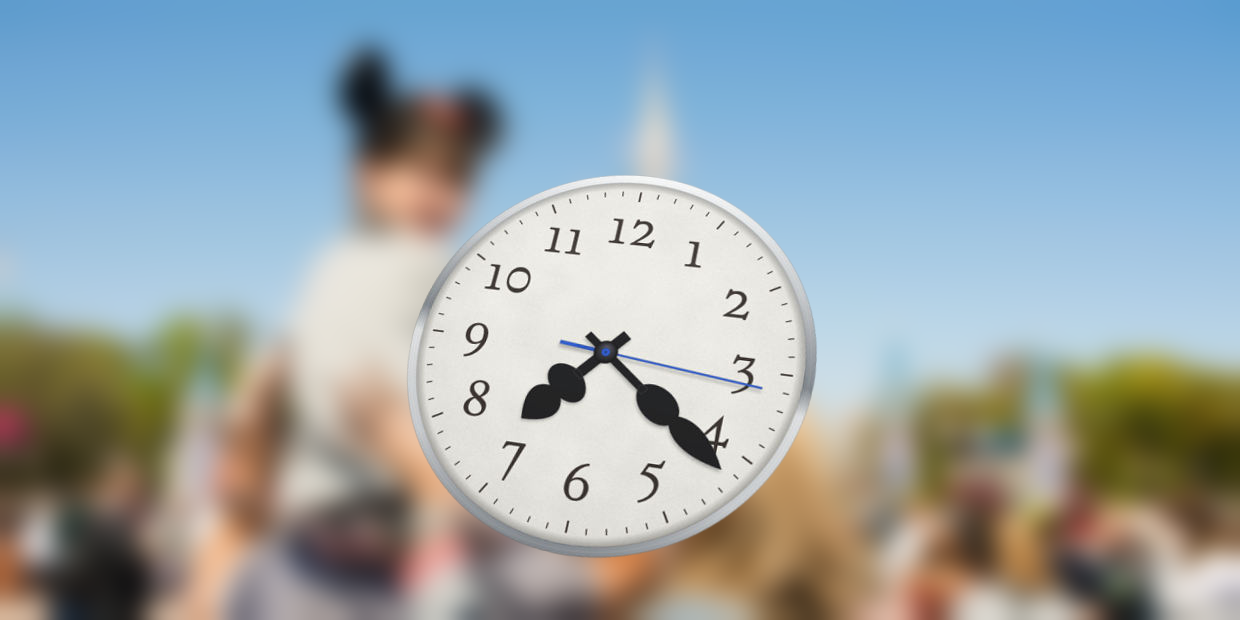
7 h 21 min 16 s
